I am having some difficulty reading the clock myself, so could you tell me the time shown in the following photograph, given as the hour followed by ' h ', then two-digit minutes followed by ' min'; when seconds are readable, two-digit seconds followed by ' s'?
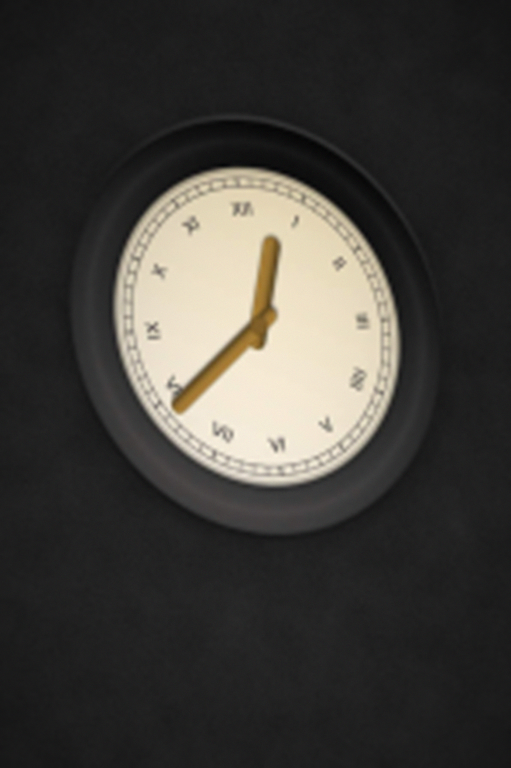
12 h 39 min
